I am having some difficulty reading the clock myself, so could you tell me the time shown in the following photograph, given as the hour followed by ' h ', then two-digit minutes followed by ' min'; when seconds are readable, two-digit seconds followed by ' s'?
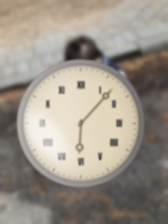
6 h 07 min
